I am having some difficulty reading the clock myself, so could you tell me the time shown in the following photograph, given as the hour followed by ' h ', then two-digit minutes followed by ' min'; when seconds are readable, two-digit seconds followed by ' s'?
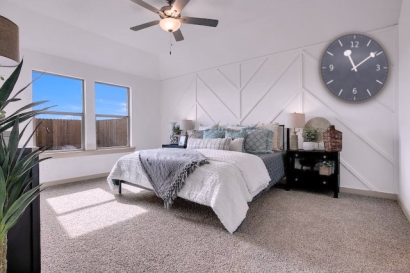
11 h 09 min
